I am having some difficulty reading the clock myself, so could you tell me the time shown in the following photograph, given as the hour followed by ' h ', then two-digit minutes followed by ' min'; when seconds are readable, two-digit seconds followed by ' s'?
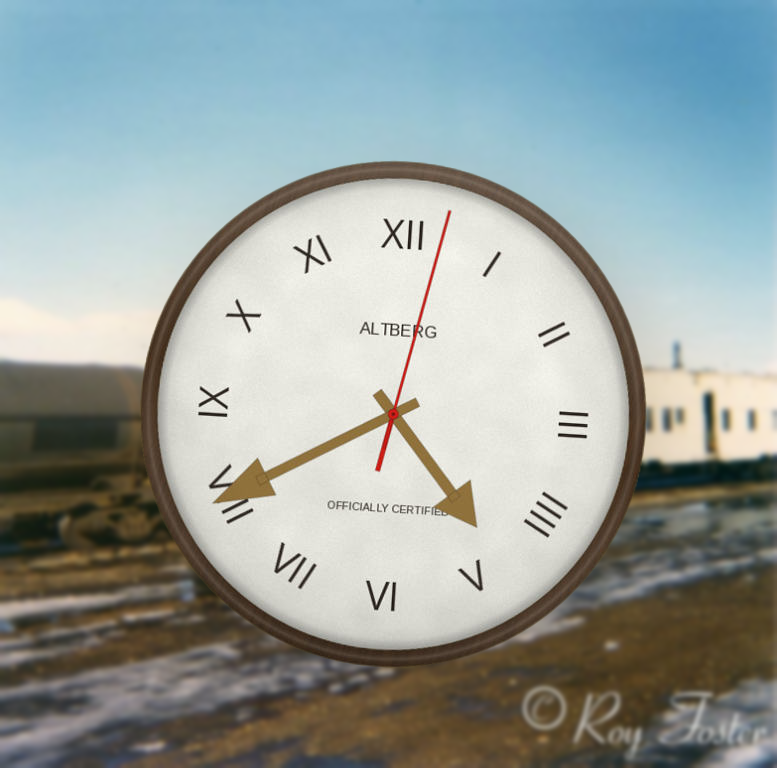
4 h 40 min 02 s
